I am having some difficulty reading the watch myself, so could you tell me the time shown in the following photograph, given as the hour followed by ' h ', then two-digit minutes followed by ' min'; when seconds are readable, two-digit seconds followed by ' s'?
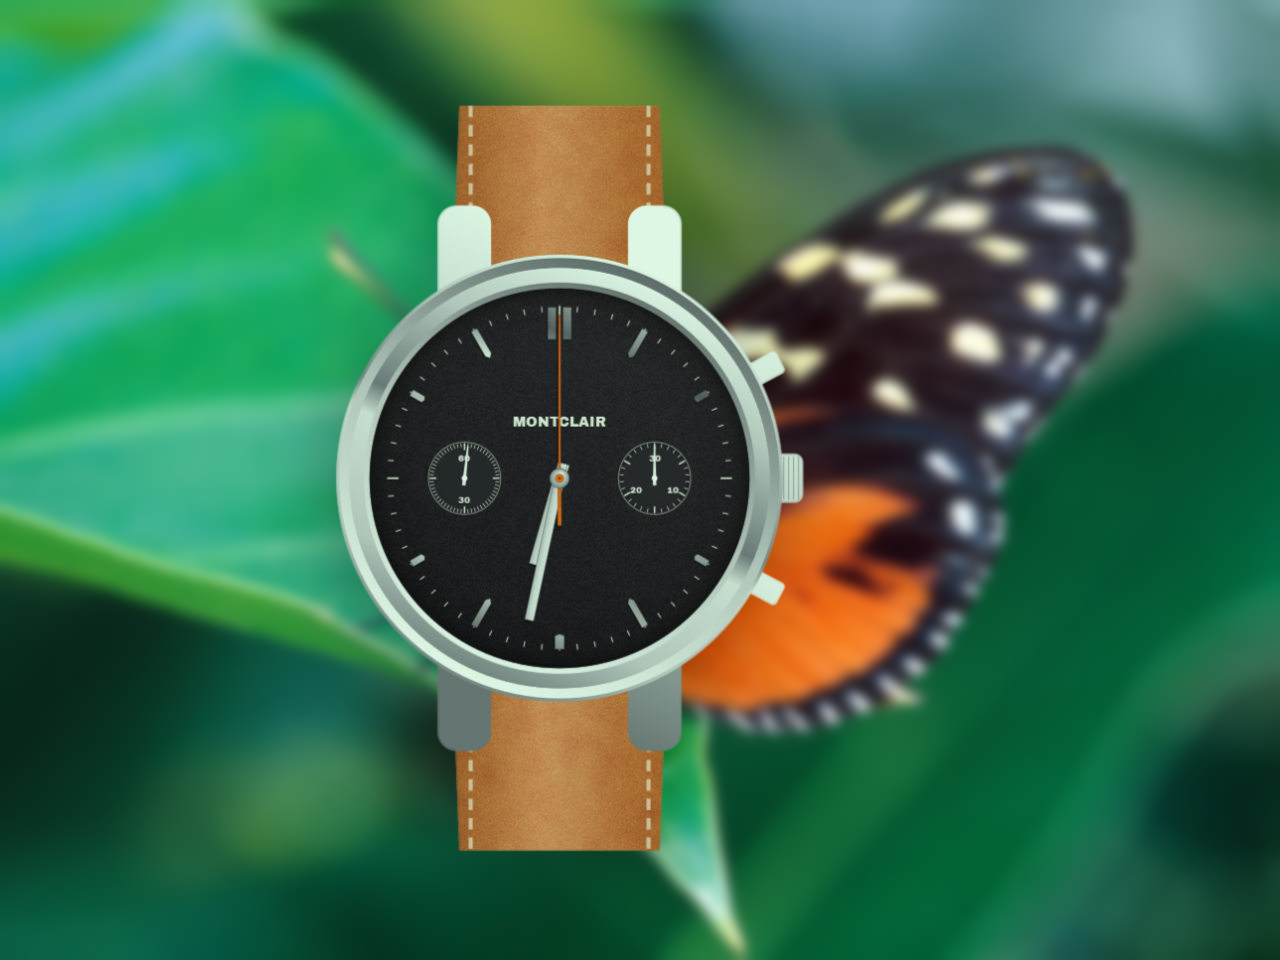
6 h 32 min 01 s
